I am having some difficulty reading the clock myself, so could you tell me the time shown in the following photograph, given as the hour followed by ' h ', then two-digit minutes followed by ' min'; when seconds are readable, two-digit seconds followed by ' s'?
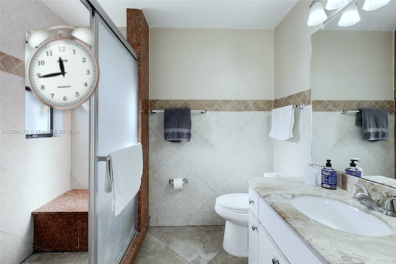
11 h 44 min
